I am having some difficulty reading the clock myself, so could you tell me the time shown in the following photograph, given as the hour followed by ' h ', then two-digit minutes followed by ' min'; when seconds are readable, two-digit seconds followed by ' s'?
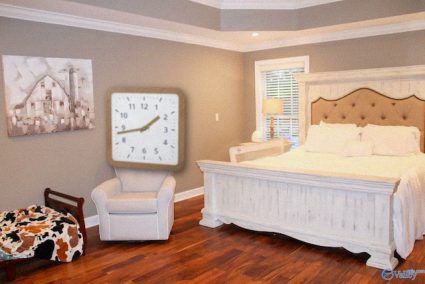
1 h 43 min
